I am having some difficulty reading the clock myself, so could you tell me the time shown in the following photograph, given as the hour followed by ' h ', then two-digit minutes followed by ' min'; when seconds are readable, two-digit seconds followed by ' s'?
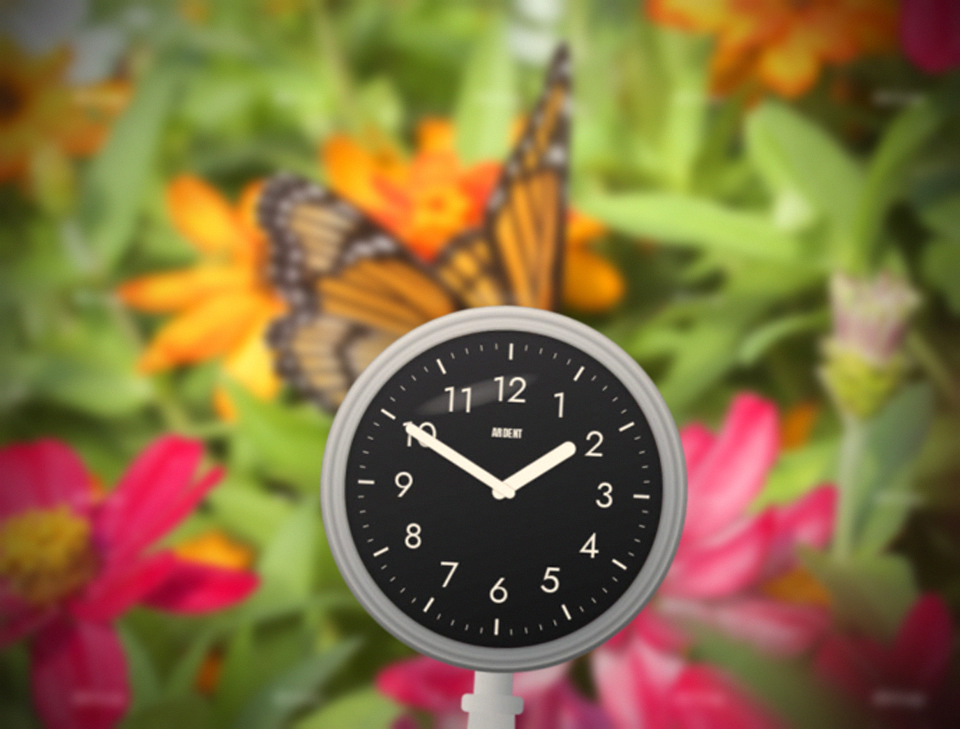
1 h 50 min
